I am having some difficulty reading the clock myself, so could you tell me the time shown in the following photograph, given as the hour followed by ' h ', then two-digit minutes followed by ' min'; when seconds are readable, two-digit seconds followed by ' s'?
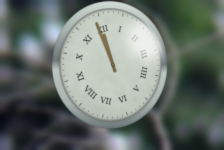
11 h 59 min
